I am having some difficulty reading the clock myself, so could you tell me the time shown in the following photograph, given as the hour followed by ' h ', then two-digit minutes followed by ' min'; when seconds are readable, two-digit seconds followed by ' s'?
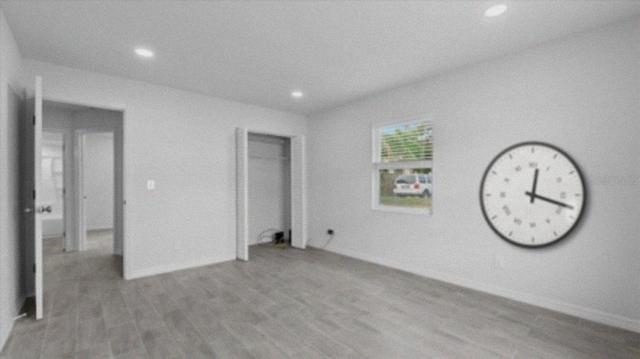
12 h 18 min
